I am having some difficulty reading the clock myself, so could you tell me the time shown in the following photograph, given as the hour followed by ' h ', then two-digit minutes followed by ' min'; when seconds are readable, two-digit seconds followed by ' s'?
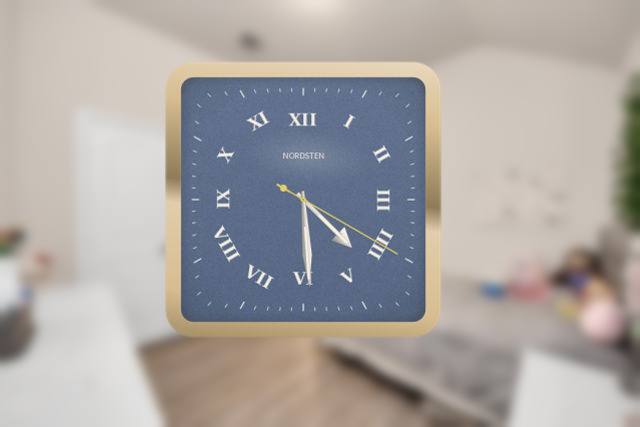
4 h 29 min 20 s
